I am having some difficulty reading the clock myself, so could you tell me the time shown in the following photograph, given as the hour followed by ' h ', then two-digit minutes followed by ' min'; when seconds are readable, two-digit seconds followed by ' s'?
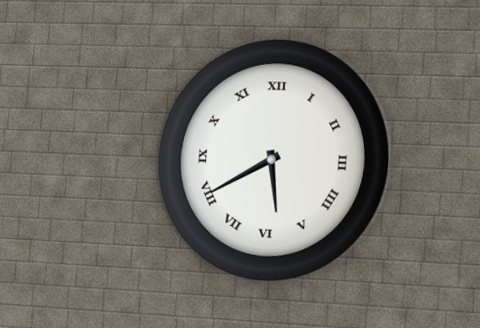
5 h 40 min
